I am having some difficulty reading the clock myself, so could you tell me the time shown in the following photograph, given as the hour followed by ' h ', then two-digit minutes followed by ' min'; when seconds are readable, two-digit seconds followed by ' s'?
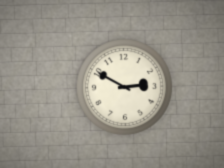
2 h 50 min
